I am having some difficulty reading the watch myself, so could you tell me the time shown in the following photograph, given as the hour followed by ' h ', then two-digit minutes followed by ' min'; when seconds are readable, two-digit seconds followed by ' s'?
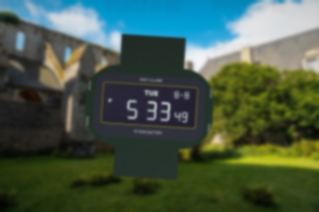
5 h 33 min
